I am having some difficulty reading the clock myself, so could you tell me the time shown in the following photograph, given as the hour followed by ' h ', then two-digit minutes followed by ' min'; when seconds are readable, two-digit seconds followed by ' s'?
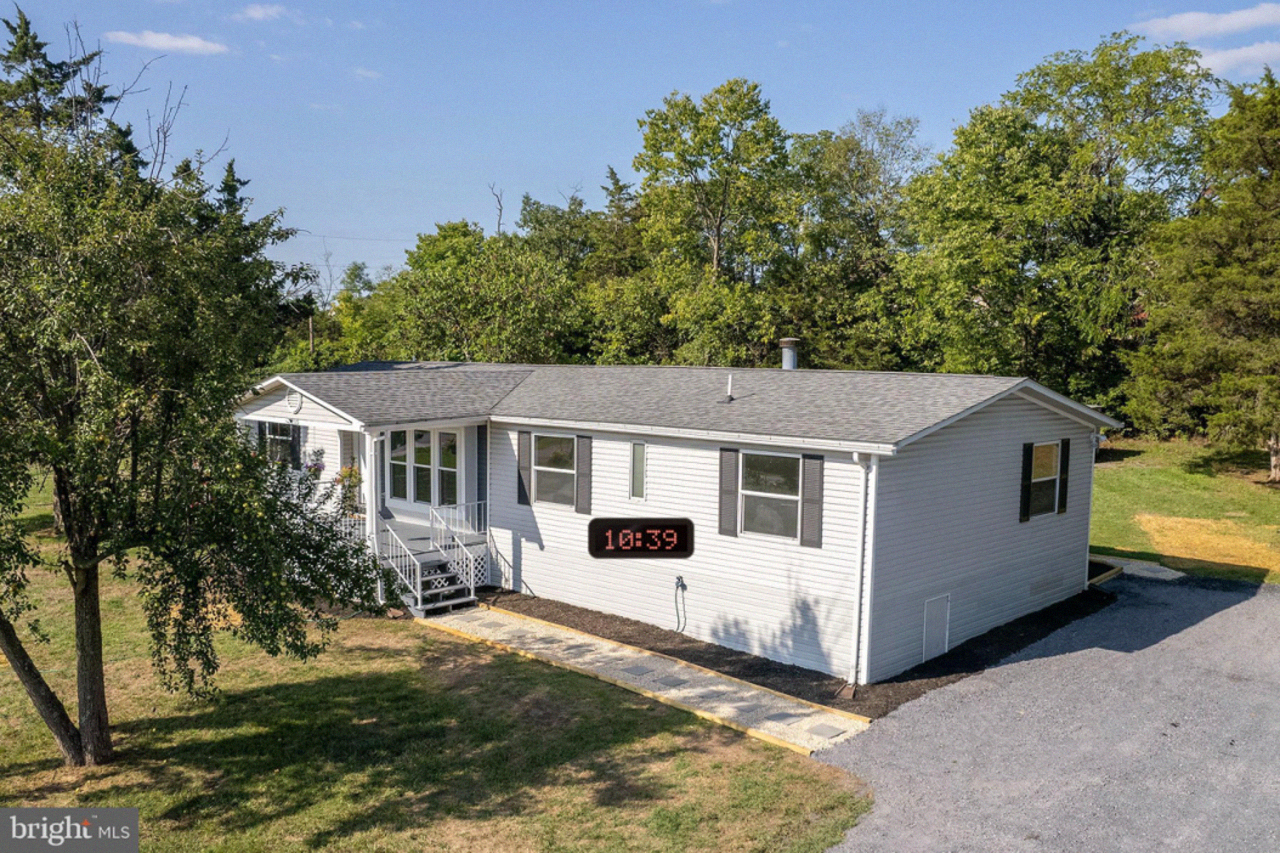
10 h 39 min
